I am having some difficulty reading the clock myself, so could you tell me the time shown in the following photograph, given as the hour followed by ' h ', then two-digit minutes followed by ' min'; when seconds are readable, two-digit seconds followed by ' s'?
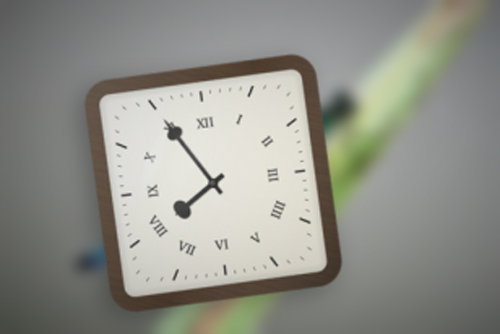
7 h 55 min
